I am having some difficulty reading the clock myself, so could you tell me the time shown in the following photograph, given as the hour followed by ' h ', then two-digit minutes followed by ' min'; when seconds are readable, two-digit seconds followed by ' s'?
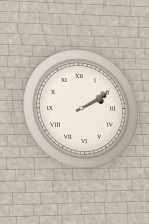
2 h 10 min
